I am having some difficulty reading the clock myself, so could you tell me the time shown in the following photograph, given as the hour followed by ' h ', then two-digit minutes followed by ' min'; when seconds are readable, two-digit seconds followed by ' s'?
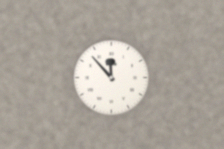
11 h 53 min
